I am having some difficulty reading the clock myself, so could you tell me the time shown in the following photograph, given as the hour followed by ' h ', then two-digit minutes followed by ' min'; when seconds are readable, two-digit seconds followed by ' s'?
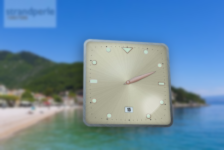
2 h 11 min
